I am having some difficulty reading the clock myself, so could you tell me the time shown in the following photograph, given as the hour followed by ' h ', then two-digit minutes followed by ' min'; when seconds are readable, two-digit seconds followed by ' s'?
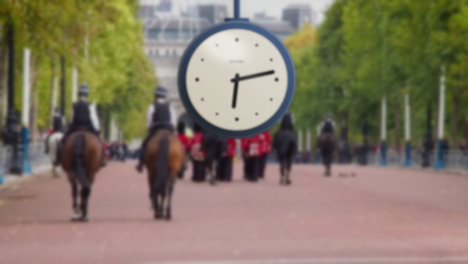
6 h 13 min
